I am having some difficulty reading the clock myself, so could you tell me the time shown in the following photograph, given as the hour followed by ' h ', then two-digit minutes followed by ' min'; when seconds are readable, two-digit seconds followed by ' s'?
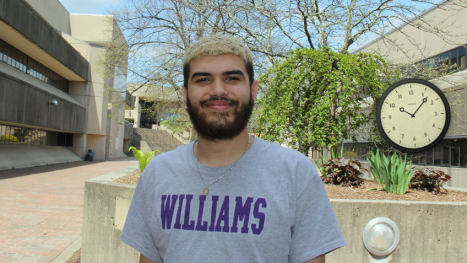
10 h 07 min
